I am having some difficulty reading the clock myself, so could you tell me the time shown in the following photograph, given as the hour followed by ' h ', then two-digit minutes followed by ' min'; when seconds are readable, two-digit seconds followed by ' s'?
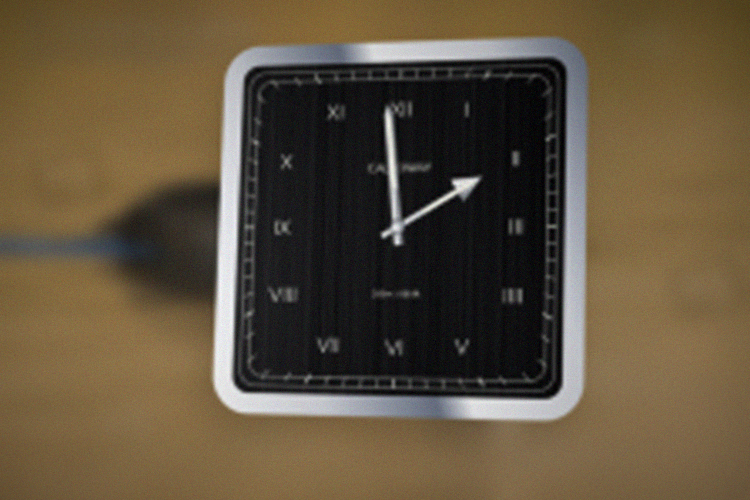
1 h 59 min
